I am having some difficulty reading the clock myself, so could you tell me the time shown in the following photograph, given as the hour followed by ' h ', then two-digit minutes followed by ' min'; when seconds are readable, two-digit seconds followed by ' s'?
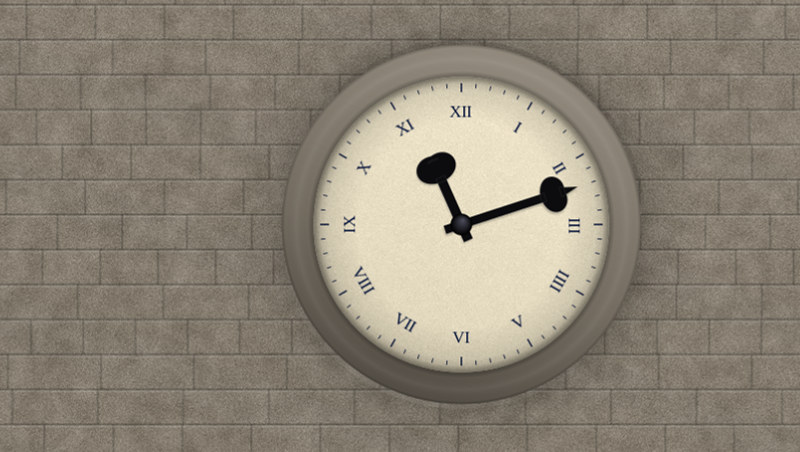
11 h 12 min
